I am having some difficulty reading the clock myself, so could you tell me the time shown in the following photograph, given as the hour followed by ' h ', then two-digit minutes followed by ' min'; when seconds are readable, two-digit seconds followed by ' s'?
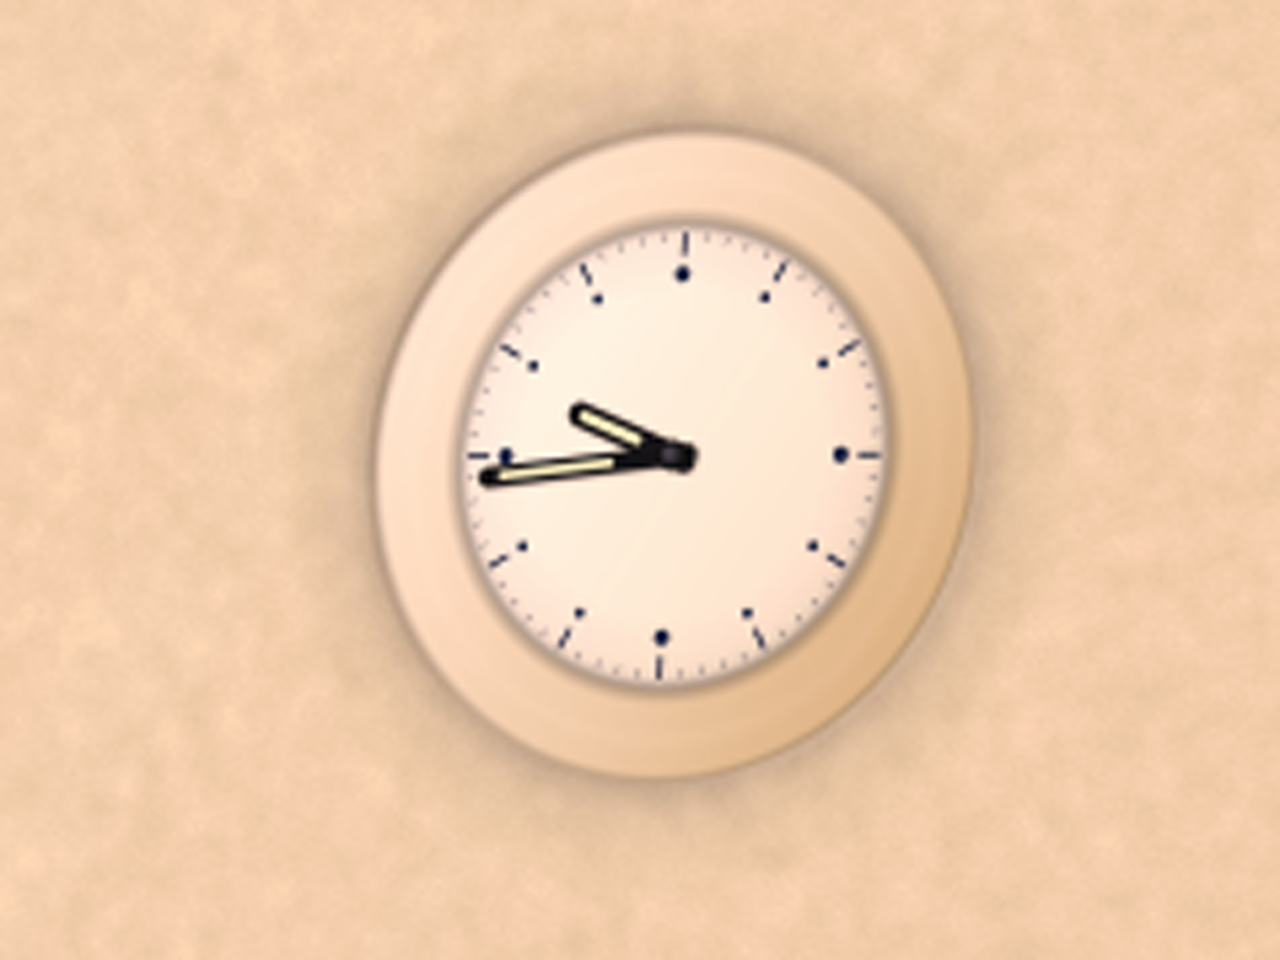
9 h 44 min
